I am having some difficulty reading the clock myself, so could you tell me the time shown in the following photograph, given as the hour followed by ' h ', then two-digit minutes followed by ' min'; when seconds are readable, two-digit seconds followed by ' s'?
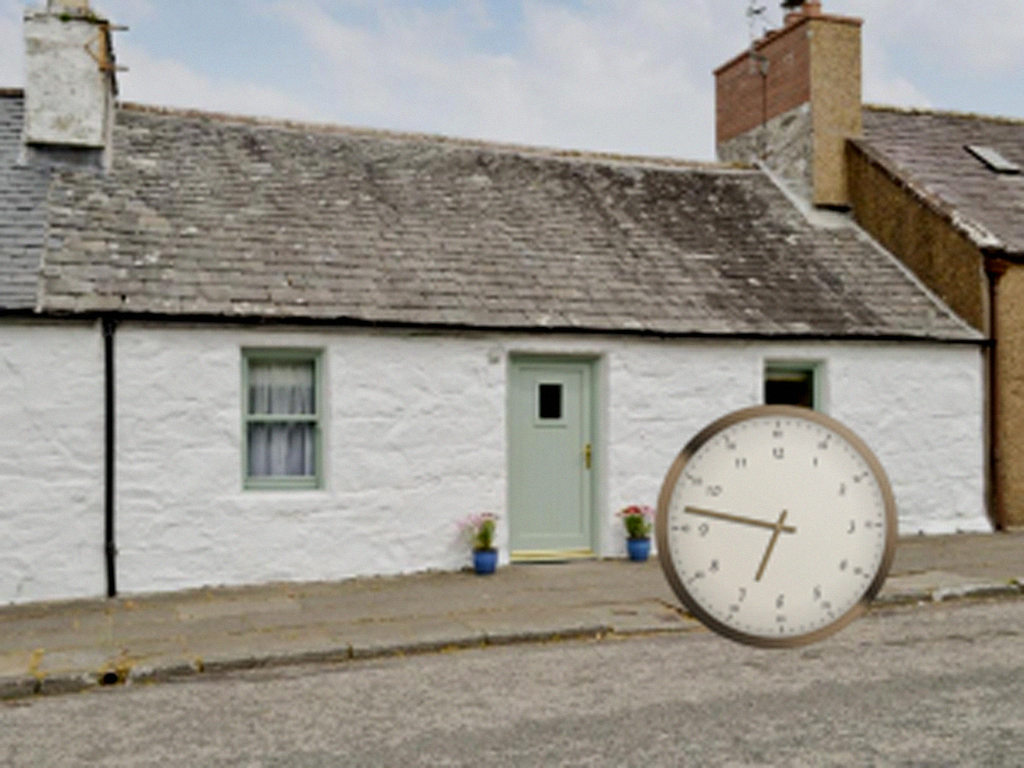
6 h 47 min
